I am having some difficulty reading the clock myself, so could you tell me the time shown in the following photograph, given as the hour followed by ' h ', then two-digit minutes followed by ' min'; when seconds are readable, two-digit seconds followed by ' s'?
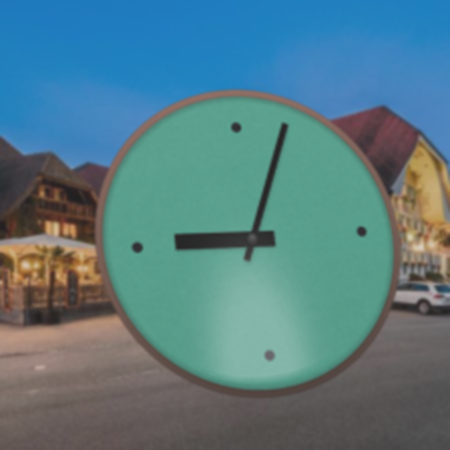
9 h 04 min
